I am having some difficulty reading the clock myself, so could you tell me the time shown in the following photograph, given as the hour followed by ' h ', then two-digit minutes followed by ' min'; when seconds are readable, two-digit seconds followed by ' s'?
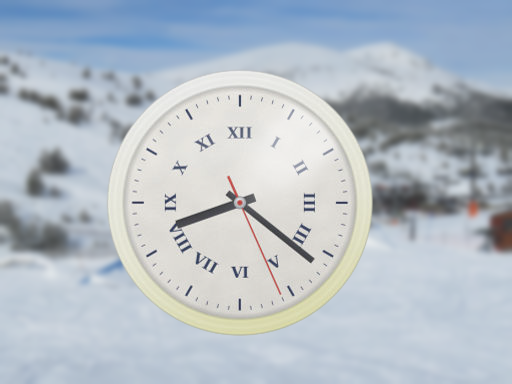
8 h 21 min 26 s
